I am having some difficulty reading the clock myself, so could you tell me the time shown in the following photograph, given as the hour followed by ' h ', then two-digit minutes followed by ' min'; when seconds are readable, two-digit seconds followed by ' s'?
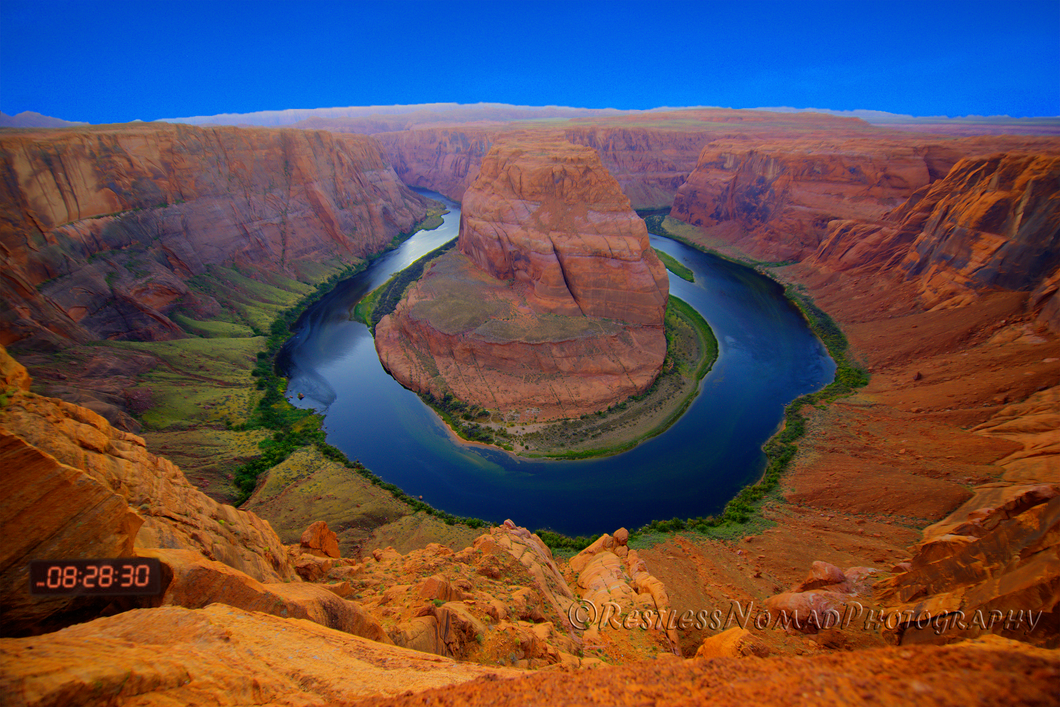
8 h 28 min 30 s
